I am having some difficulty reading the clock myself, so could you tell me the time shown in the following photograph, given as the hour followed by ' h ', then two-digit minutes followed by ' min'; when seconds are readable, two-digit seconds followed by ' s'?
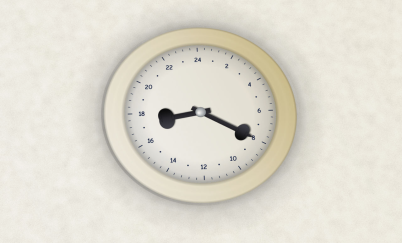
17 h 20 min
